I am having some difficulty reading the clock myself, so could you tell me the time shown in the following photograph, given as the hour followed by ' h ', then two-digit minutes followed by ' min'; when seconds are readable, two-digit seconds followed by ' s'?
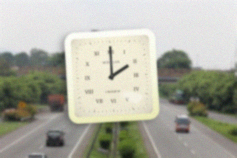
2 h 00 min
